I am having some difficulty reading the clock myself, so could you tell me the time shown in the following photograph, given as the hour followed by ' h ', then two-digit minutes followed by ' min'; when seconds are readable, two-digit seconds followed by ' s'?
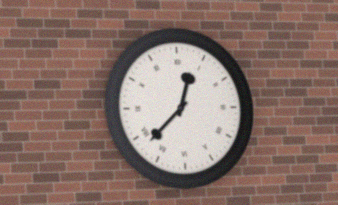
12 h 38 min
